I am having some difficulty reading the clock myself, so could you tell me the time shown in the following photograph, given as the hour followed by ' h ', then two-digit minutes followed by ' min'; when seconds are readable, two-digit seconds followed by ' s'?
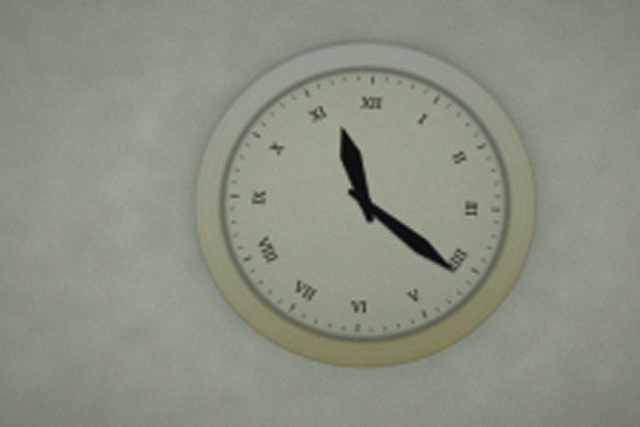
11 h 21 min
